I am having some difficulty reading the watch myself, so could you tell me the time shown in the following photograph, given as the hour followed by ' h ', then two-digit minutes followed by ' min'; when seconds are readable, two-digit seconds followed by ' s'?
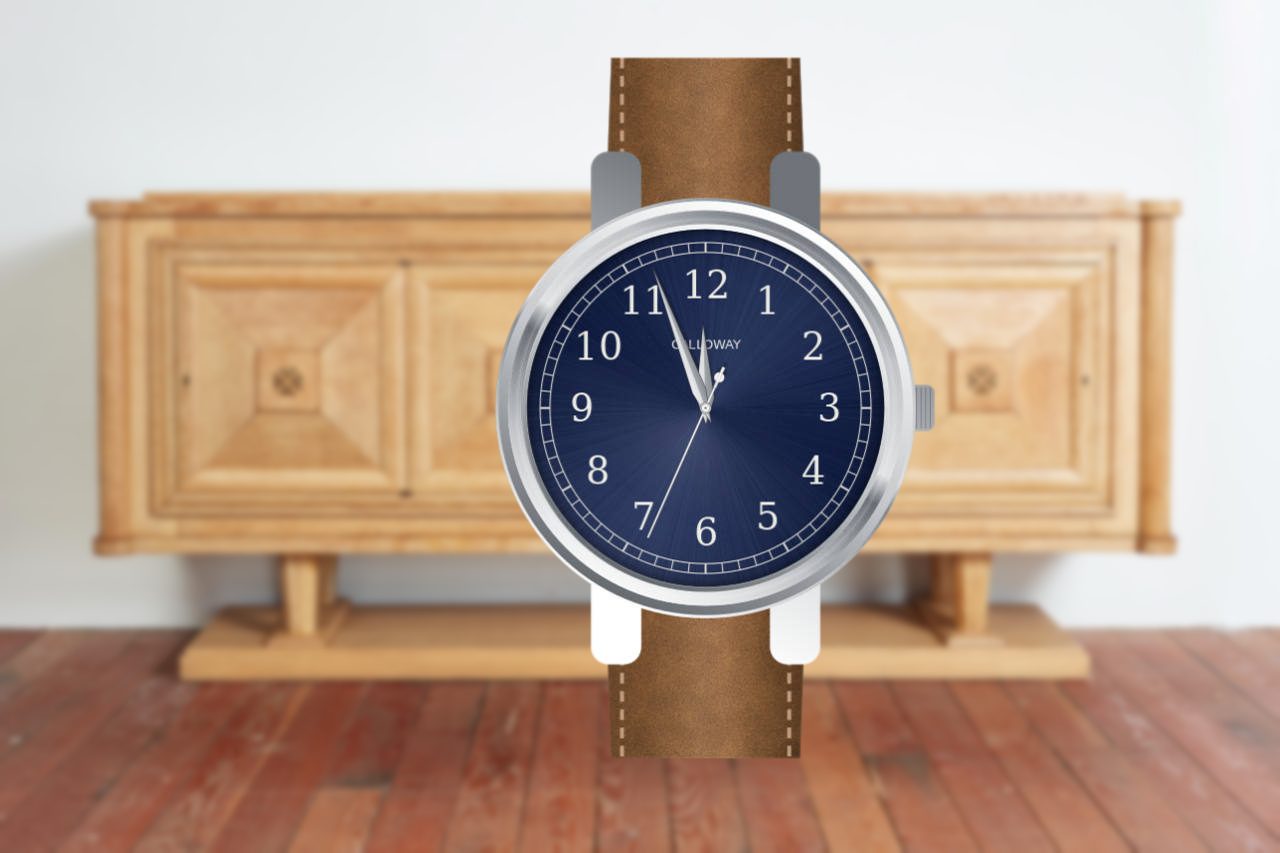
11 h 56 min 34 s
